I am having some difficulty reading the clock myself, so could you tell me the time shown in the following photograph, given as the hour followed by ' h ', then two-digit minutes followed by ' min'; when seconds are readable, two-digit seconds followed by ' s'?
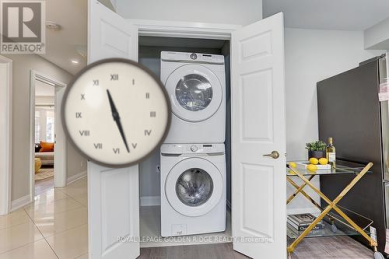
11 h 27 min
